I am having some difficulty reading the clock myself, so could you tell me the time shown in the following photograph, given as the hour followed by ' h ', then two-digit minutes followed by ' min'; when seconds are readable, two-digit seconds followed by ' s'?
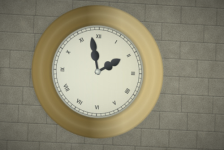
1 h 58 min
